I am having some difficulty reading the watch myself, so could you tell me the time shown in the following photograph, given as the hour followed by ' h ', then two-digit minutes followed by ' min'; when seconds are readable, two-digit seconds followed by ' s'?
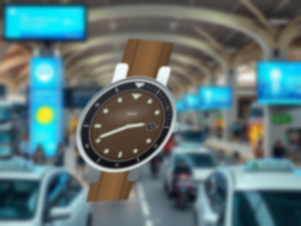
2 h 41 min
